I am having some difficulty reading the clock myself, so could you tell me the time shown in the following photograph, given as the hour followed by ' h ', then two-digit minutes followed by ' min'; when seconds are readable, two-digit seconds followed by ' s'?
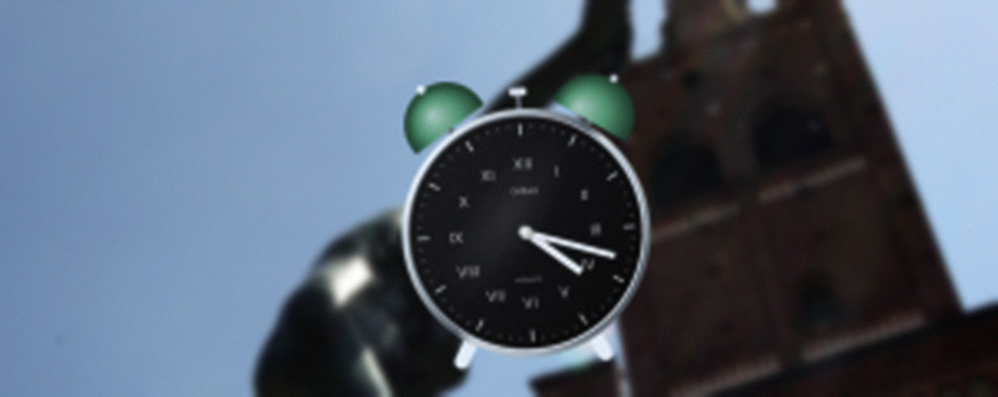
4 h 18 min
